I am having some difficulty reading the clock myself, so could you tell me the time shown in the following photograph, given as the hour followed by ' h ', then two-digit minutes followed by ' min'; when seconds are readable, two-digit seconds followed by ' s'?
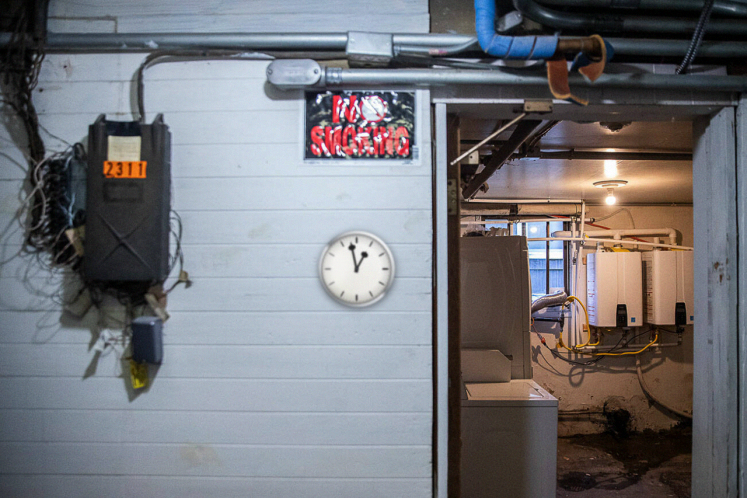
12 h 58 min
